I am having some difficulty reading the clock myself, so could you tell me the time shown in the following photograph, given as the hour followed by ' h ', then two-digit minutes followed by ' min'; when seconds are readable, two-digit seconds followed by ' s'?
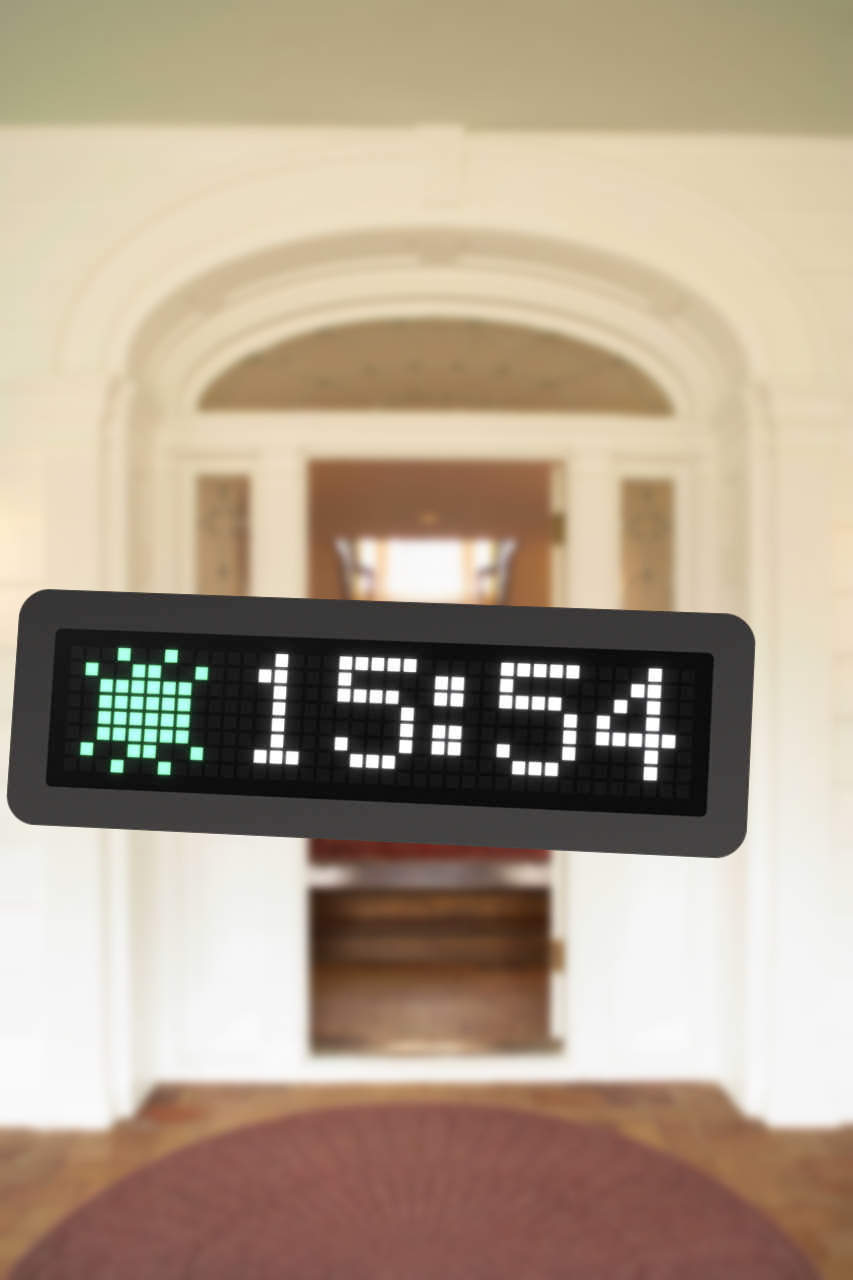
15 h 54 min
